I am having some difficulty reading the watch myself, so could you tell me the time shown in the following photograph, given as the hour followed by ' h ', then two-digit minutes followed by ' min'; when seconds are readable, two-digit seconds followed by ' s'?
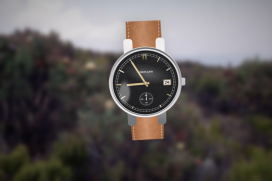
8 h 55 min
